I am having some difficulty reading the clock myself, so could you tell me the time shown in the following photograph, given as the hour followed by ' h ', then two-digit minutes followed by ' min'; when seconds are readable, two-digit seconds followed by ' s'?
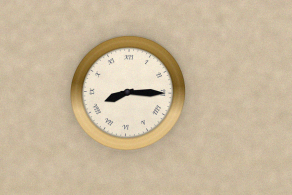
8 h 15 min
